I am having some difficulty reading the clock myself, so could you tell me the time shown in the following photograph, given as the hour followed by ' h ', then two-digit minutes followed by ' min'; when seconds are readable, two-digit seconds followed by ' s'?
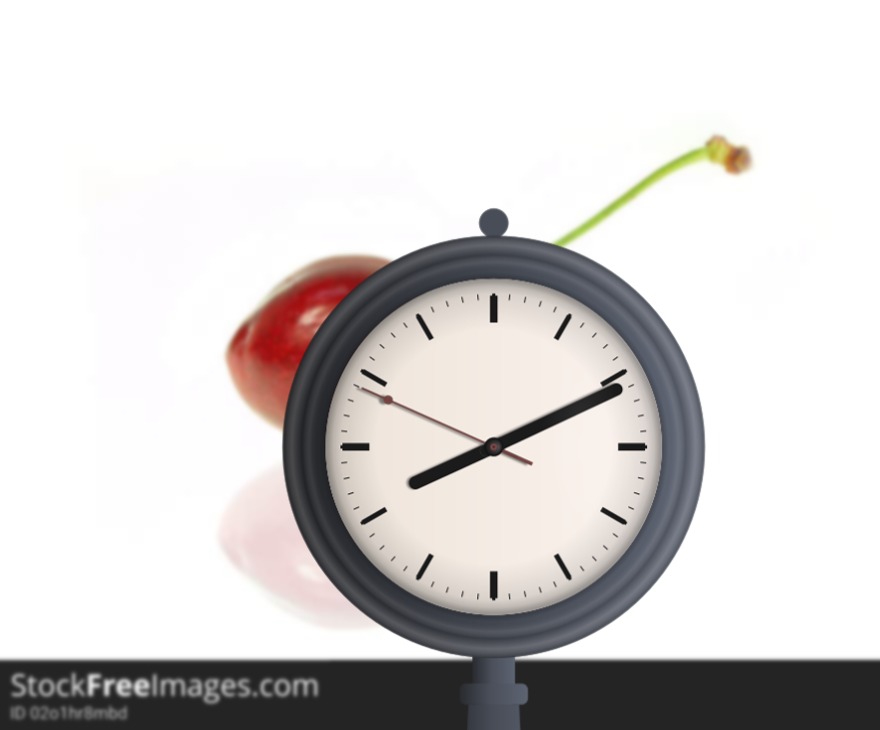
8 h 10 min 49 s
